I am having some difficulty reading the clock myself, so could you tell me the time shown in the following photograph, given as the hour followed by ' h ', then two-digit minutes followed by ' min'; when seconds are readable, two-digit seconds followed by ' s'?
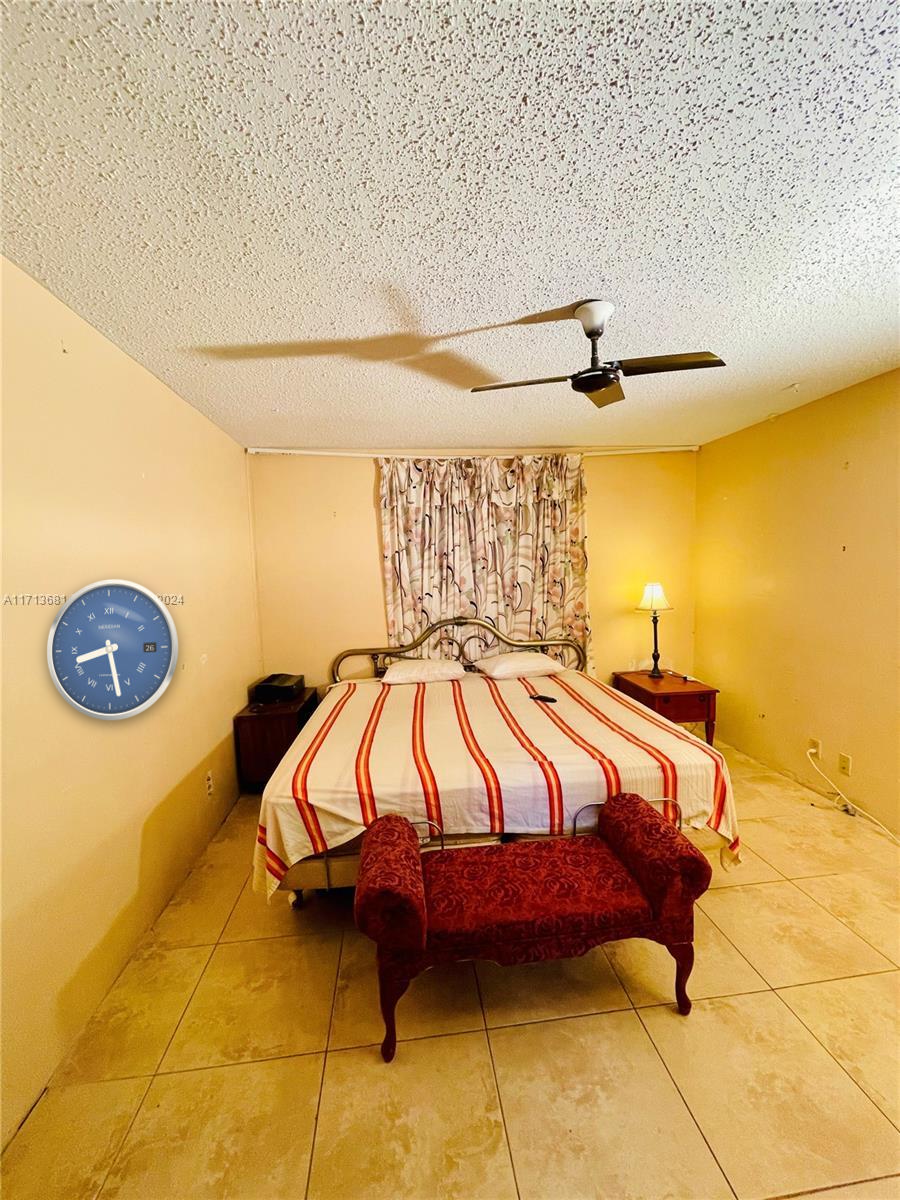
8 h 28 min
